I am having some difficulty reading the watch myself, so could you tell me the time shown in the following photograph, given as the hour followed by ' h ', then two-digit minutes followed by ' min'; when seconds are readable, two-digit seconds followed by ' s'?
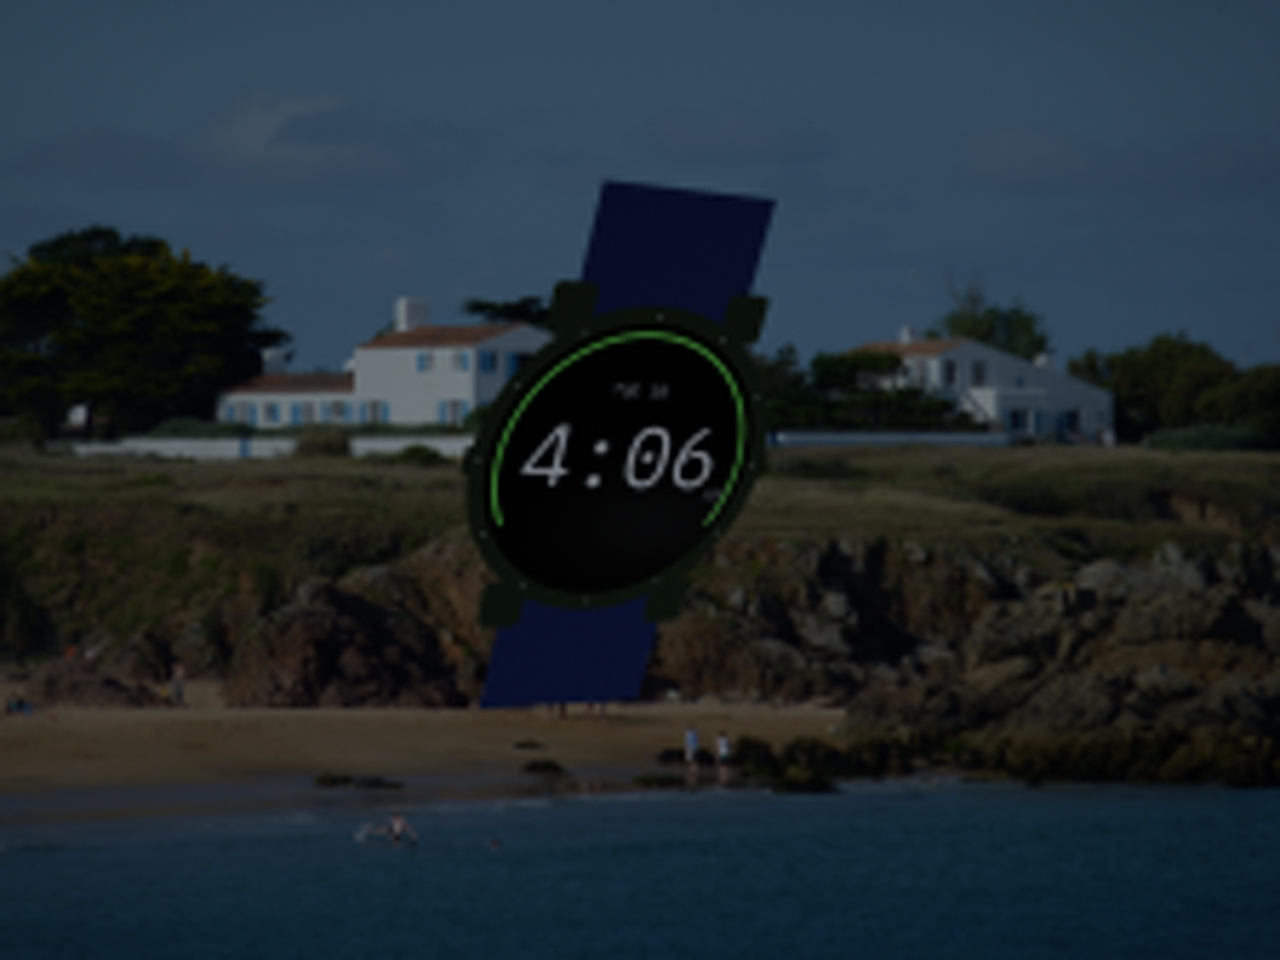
4 h 06 min
